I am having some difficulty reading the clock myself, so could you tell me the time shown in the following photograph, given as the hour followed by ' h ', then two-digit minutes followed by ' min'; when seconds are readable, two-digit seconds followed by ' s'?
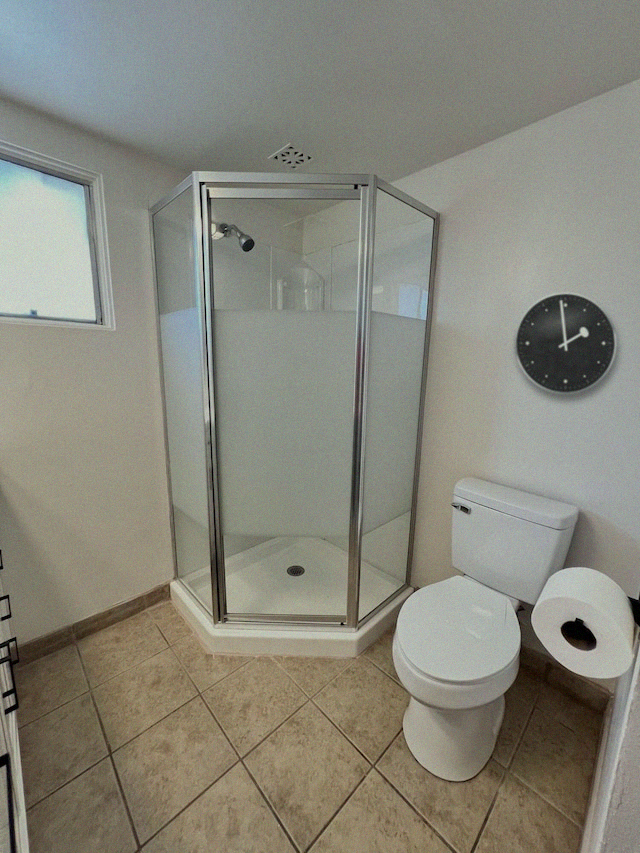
1 h 59 min
